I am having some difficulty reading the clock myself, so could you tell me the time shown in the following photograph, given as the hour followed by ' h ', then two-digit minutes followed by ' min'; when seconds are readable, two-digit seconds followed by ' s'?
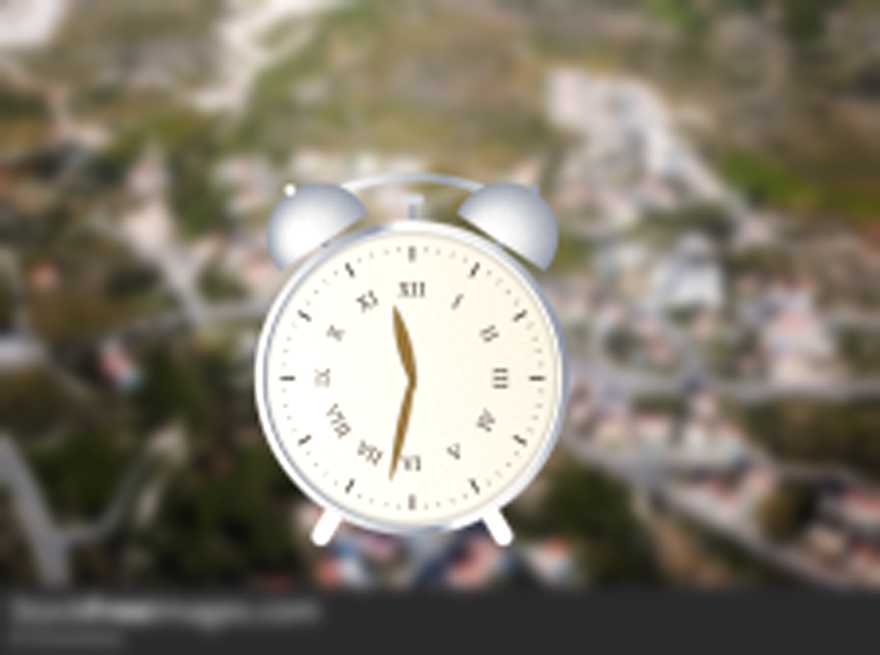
11 h 32 min
